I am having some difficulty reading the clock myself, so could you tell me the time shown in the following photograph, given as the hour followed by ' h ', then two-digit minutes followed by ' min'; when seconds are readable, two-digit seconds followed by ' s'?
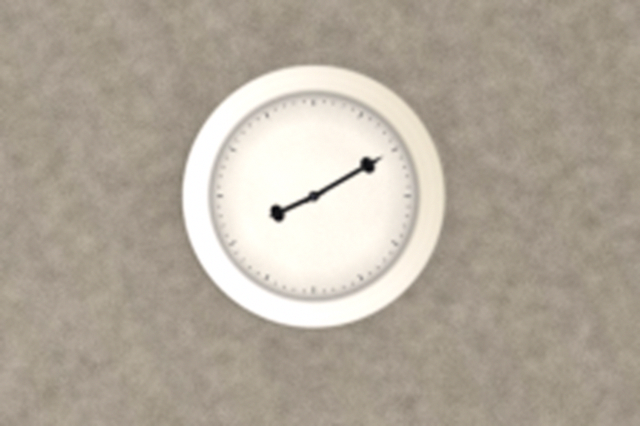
8 h 10 min
